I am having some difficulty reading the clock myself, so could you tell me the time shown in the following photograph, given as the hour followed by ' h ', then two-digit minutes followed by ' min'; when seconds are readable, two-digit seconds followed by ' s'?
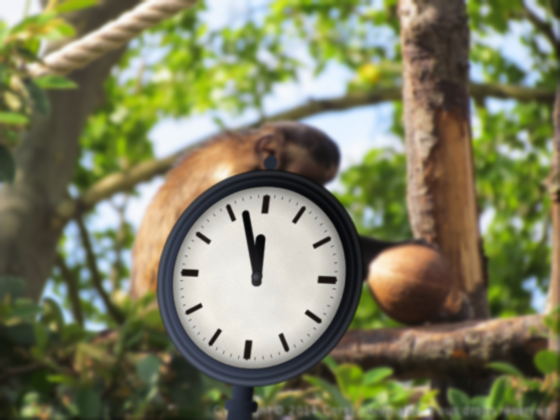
11 h 57 min
